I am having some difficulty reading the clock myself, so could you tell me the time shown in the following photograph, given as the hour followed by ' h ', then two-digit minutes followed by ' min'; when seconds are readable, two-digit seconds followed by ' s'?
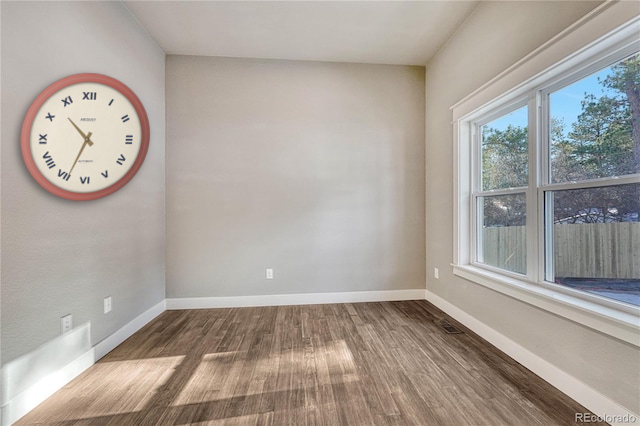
10 h 34 min
